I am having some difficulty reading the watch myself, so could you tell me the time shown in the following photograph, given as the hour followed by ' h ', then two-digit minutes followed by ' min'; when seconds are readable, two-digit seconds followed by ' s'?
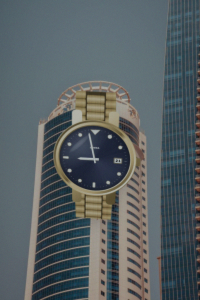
8 h 58 min
